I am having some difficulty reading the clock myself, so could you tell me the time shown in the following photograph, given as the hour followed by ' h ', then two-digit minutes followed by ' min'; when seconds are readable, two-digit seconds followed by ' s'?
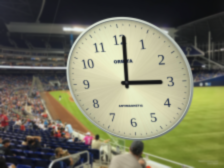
3 h 01 min
